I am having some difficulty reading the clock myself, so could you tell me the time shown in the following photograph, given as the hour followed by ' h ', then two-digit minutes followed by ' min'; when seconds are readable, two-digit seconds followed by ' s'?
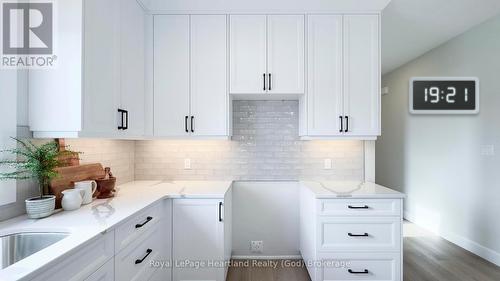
19 h 21 min
